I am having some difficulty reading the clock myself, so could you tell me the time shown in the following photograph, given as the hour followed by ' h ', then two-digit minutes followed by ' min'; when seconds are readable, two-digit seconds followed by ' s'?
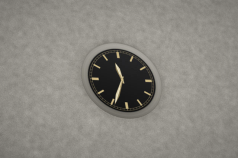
11 h 34 min
